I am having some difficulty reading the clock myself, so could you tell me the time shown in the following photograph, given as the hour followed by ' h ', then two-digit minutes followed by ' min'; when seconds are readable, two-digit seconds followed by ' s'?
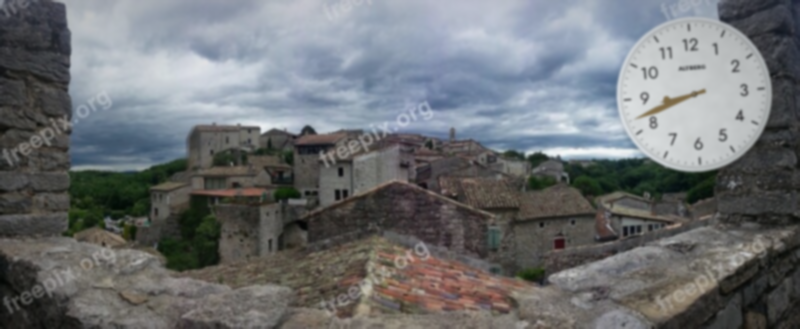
8 h 42 min
